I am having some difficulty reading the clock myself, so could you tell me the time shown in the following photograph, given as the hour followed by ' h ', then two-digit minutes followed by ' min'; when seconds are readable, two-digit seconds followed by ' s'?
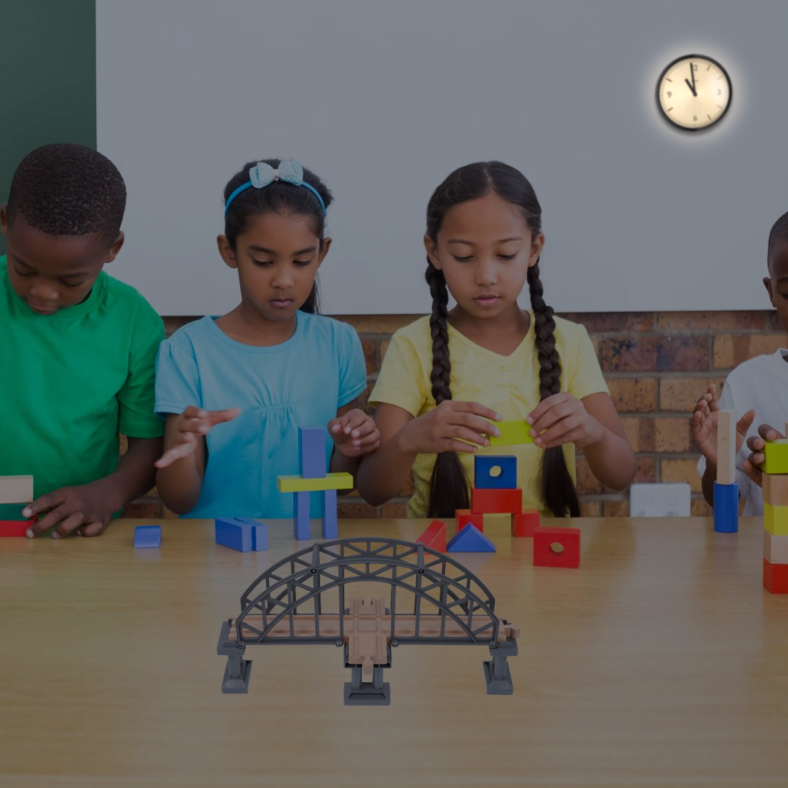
10 h 59 min
